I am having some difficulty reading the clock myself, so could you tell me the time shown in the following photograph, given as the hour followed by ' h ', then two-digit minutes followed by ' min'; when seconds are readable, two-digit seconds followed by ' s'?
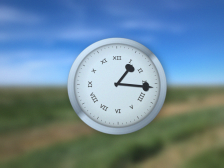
1 h 16 min
